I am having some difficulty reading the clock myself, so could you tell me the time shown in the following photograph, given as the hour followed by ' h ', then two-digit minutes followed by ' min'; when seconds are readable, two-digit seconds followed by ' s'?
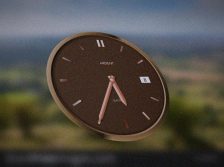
5 h 35 min
